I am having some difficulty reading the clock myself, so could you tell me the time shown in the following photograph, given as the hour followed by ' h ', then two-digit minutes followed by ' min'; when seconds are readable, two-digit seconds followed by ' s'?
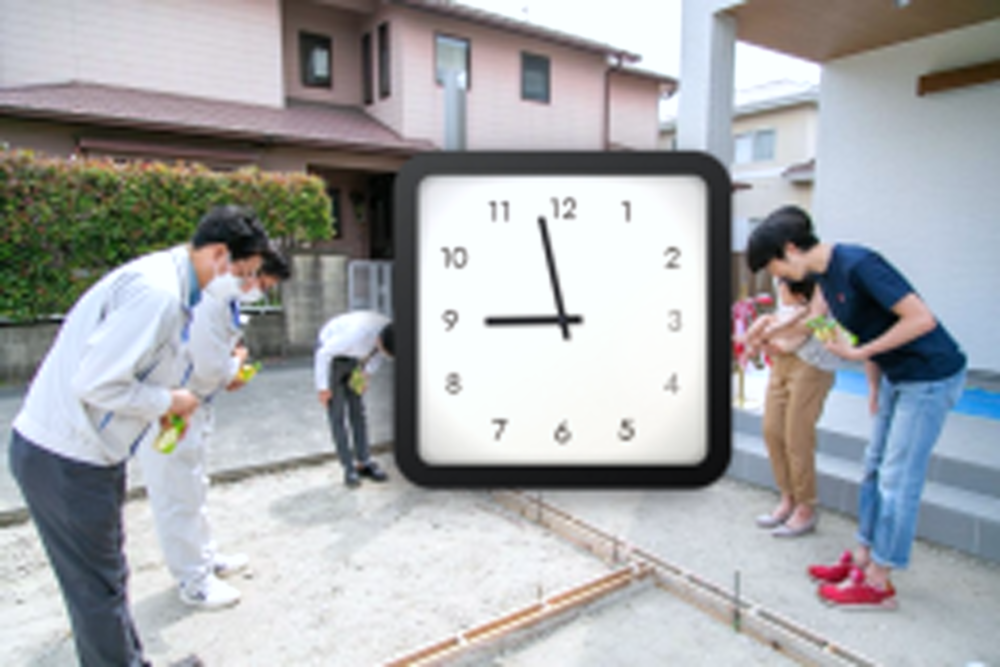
8 h 58 min
